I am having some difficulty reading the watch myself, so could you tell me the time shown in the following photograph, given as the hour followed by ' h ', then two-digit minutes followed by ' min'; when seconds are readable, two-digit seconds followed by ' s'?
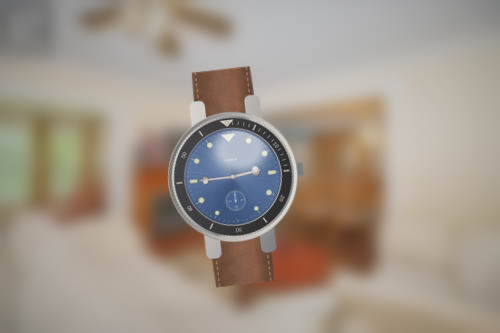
2 h 45 min
